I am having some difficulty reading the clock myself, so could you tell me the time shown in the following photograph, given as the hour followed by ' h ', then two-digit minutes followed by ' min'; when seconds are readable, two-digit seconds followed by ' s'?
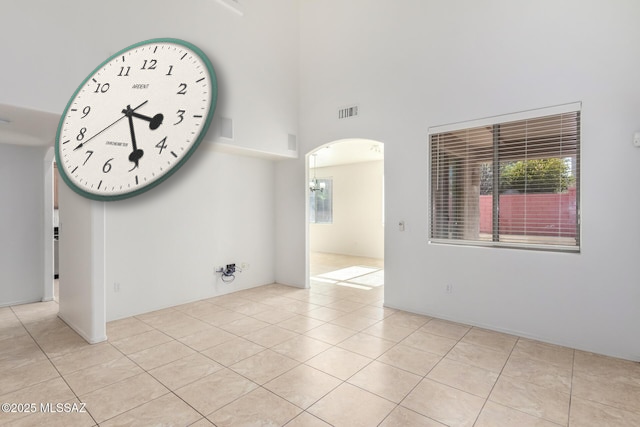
3 h 24 min 38 s
